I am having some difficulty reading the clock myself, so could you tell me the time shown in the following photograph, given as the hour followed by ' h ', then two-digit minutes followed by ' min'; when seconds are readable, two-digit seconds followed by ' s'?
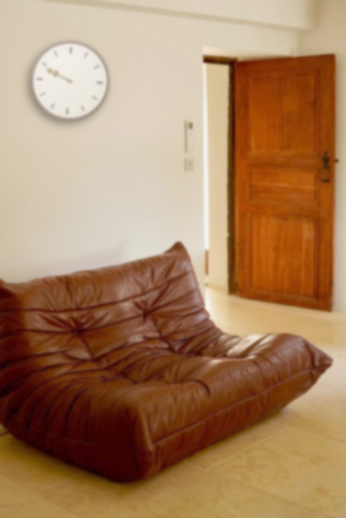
9 h 49 min
